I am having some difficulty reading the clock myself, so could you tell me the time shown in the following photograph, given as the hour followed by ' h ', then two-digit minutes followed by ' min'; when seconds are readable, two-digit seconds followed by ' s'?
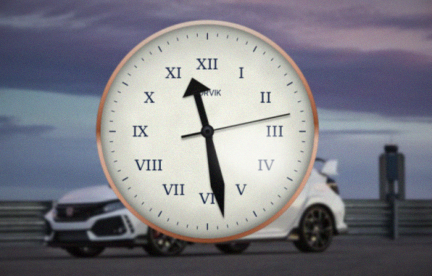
11 h 28 min 13 s
